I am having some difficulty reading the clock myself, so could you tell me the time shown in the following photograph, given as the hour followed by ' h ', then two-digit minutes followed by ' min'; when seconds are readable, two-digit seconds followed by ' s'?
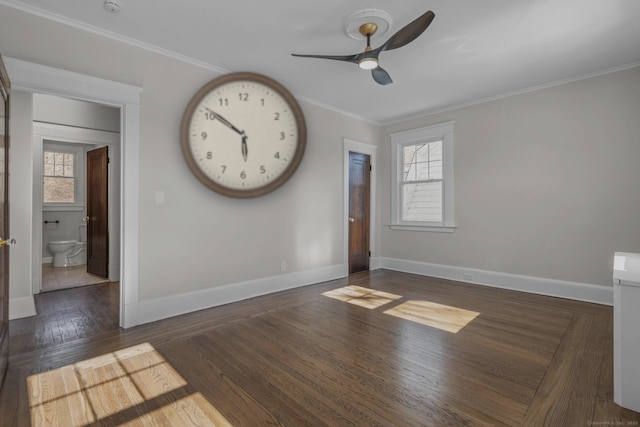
5 h 51 min
